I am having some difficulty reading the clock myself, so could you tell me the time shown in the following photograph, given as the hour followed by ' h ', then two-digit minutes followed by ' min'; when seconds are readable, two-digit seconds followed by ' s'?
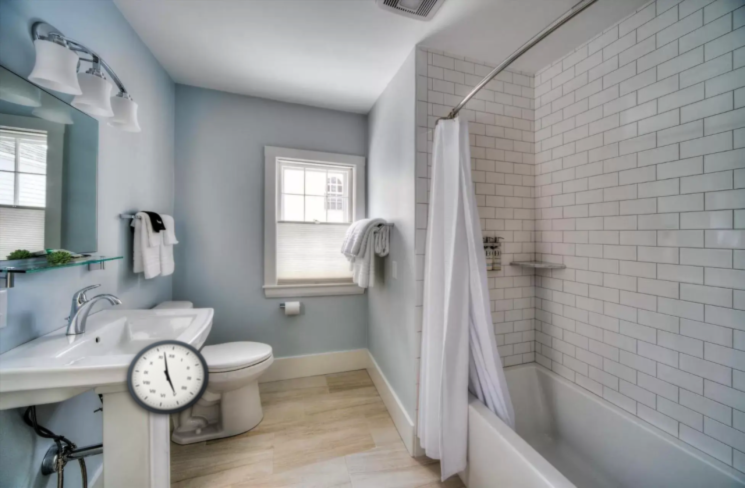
4 h 57 min
